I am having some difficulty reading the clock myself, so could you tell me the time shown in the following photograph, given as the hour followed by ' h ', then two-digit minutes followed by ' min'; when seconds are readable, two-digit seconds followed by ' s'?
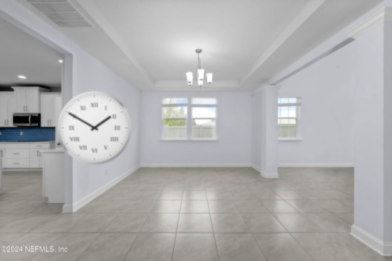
1 h 50 min
